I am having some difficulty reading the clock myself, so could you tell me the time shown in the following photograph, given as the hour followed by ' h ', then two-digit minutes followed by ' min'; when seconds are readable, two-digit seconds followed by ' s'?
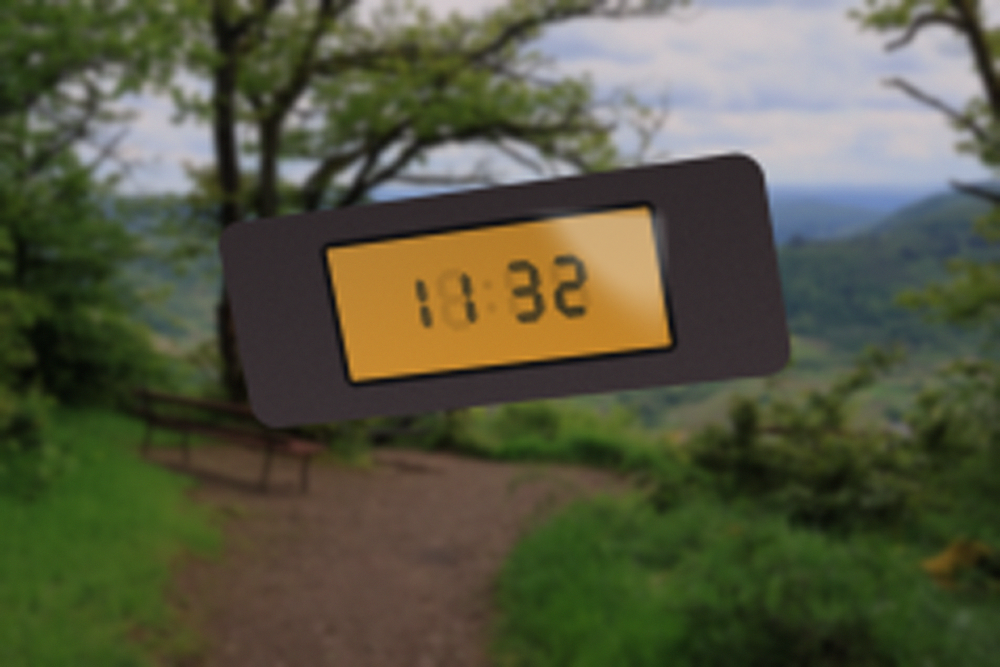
11 h 32 min
